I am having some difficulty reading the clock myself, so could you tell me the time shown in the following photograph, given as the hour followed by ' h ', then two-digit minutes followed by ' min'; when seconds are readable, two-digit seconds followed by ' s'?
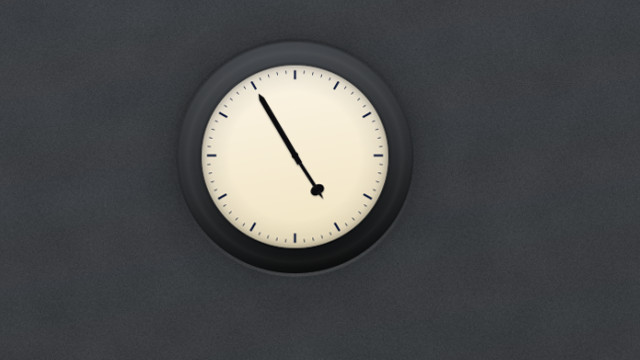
4 h 55 min
